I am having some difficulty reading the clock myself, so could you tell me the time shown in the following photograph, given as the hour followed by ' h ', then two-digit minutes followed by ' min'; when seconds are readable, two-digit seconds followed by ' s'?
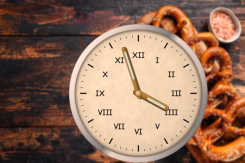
3 h 57 min
